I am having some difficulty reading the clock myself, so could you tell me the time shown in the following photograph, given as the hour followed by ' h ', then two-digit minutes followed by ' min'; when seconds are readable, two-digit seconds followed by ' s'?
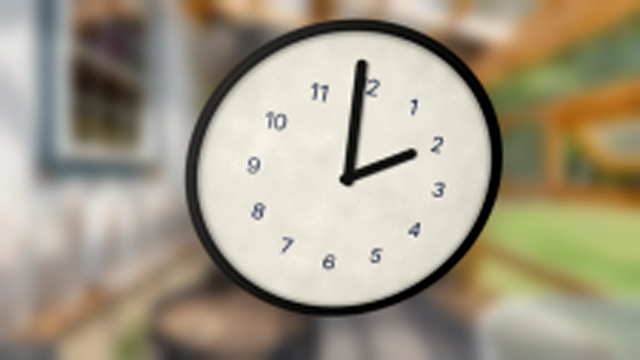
1 h 59 min
